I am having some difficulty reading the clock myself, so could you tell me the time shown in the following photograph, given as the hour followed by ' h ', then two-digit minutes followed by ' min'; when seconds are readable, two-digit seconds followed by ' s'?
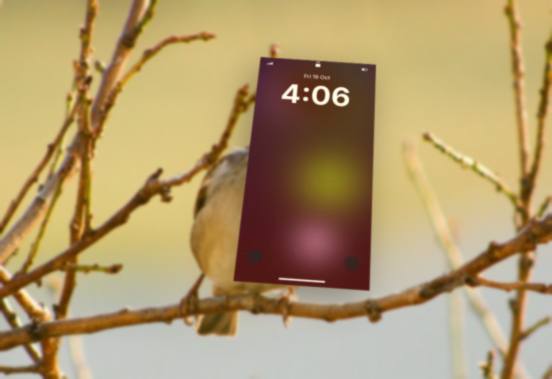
4 h 06 min
